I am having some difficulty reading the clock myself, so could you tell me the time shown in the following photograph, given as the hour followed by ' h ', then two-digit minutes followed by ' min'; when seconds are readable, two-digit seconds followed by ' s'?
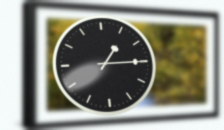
1 h 15 min
